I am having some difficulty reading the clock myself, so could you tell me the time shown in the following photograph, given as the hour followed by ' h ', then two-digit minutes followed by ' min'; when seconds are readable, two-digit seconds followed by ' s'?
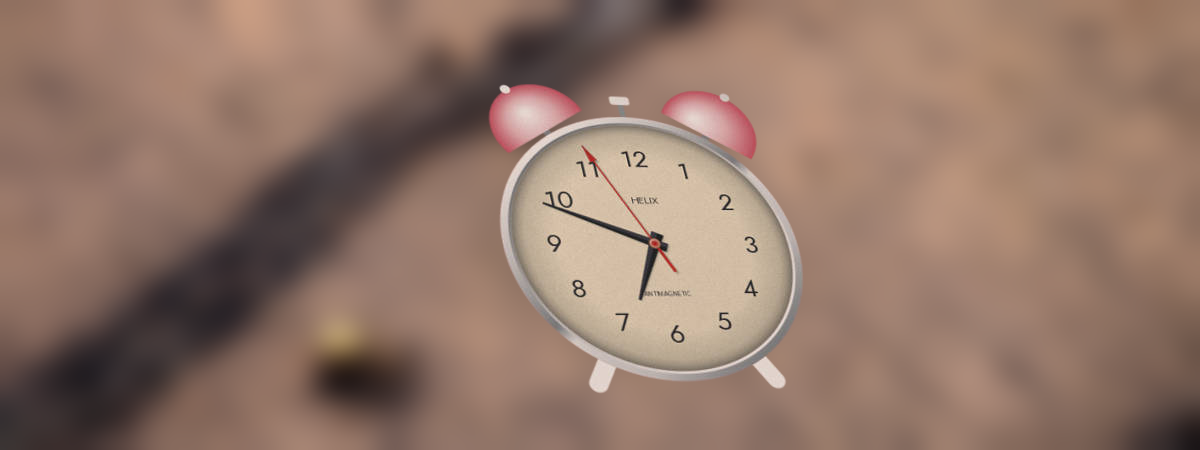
6 h 48 min 56 s
